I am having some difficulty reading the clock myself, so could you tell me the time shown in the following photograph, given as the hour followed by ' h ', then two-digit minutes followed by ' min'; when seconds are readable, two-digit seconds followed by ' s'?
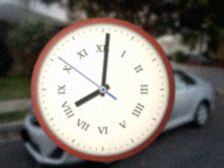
8 h 00 min 51 s
